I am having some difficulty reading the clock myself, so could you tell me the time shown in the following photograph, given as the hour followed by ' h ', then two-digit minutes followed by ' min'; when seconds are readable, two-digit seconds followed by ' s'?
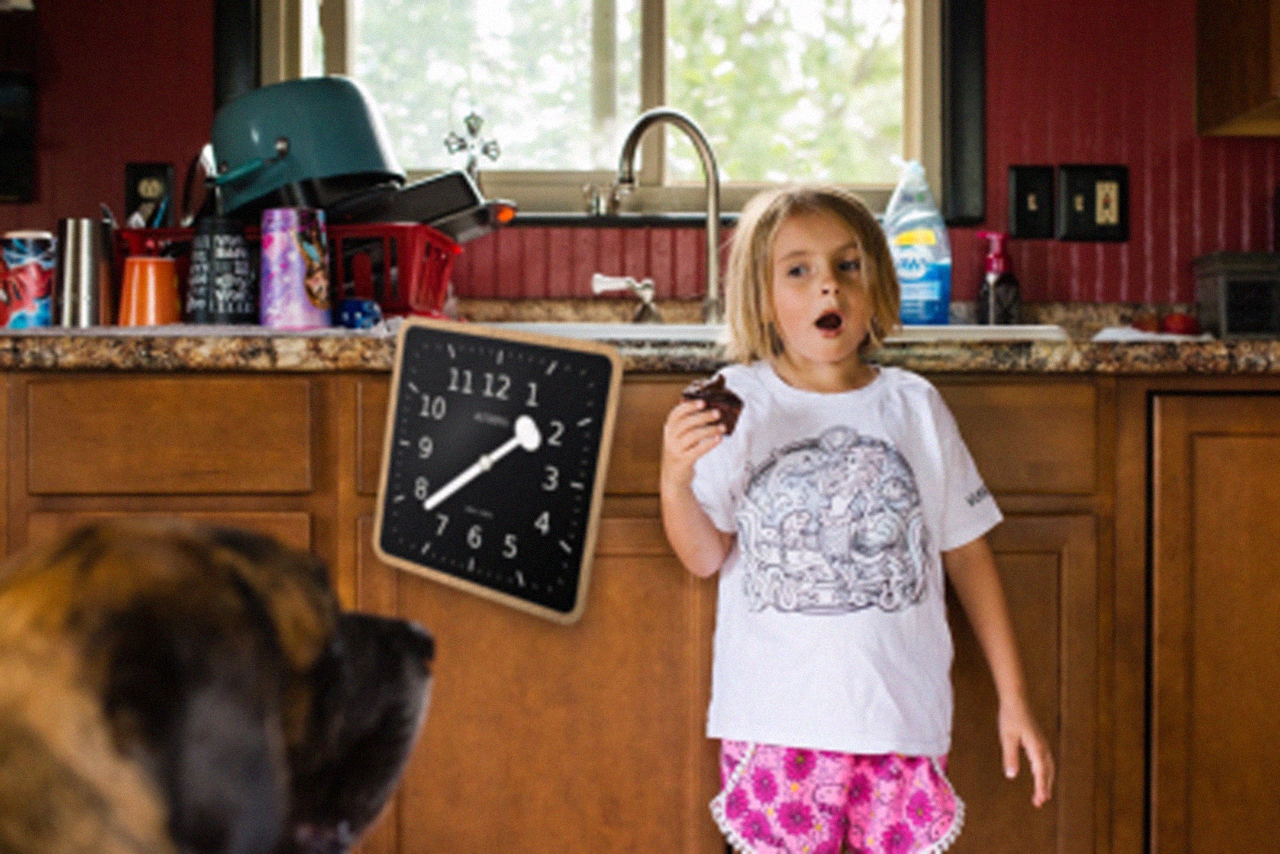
1 h 38 min
